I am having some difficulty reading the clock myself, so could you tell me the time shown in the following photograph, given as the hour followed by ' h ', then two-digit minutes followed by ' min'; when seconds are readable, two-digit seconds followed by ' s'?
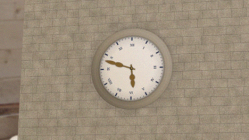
5 h 48 min
